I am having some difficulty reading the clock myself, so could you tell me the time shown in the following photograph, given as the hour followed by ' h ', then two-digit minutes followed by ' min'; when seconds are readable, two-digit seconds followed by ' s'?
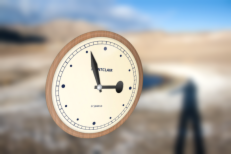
2 h 56 min
